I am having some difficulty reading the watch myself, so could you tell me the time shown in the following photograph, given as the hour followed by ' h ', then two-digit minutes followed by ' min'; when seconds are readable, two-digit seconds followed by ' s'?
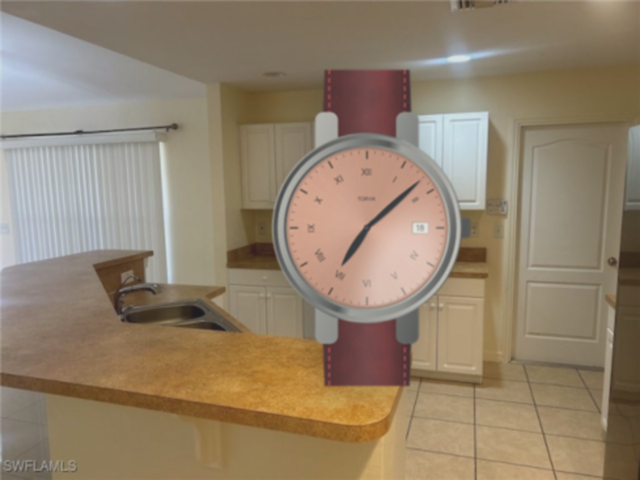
7 h 08 min
